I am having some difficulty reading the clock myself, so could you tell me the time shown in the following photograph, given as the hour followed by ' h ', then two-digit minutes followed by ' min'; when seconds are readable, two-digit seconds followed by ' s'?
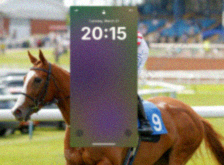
20 h 15 min
